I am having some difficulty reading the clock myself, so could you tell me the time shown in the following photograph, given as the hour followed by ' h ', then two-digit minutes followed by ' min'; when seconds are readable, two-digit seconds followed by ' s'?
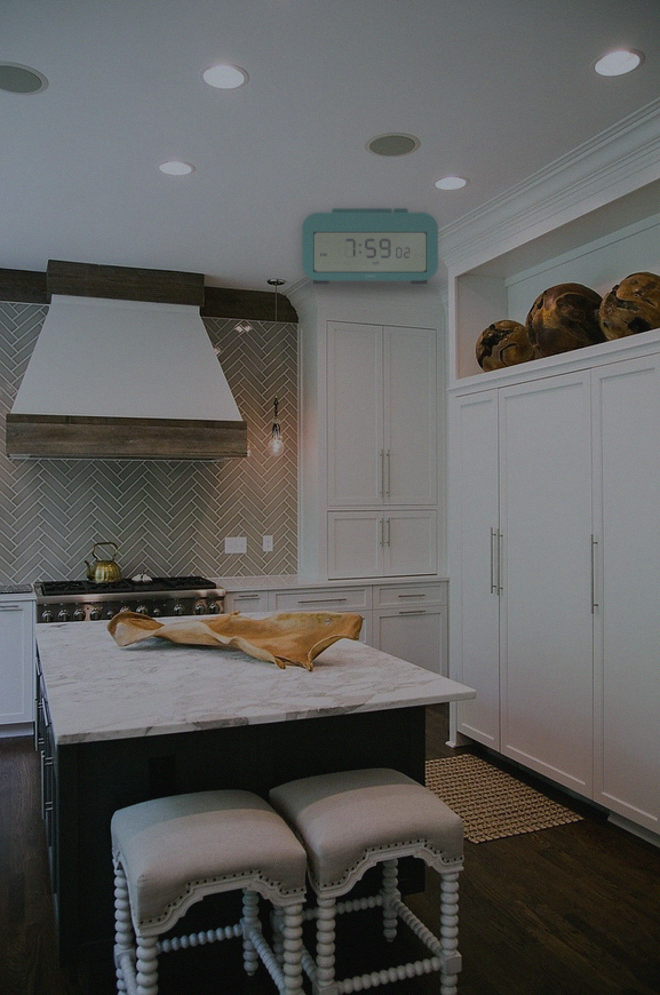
7 h 59 min 02 s
